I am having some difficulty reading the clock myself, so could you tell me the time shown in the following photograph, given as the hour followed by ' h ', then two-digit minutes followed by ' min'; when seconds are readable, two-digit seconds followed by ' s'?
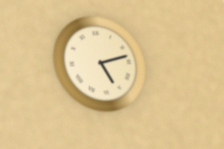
5 h 13 min
